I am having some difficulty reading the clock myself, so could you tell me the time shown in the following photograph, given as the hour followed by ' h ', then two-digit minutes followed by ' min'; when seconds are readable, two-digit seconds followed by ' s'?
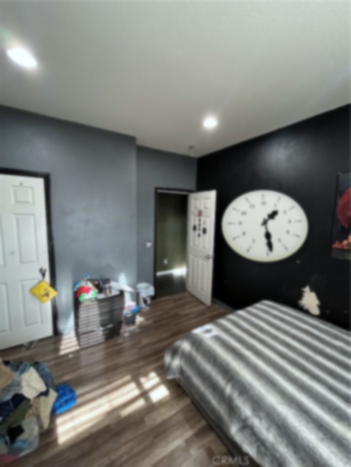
1 h 29 min
